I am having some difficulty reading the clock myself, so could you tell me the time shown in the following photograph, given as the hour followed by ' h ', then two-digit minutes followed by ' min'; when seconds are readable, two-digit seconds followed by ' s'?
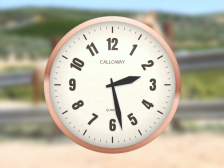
2 h 28 min
